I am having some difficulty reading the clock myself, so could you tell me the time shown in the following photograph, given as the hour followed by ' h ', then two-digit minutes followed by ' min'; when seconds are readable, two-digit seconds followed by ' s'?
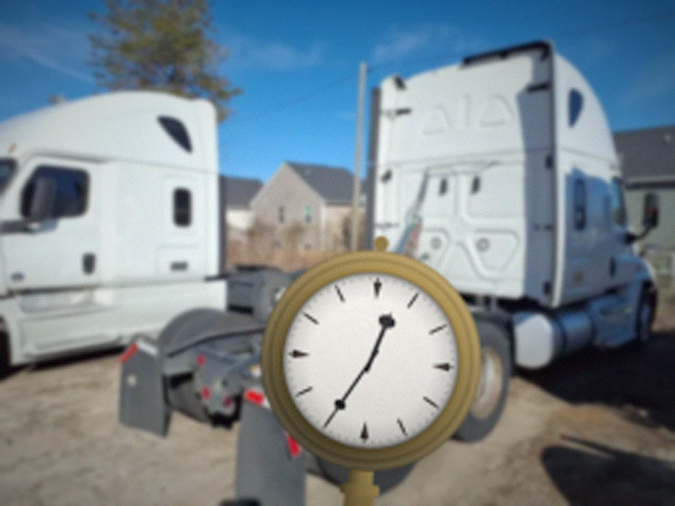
12 h 35 min
